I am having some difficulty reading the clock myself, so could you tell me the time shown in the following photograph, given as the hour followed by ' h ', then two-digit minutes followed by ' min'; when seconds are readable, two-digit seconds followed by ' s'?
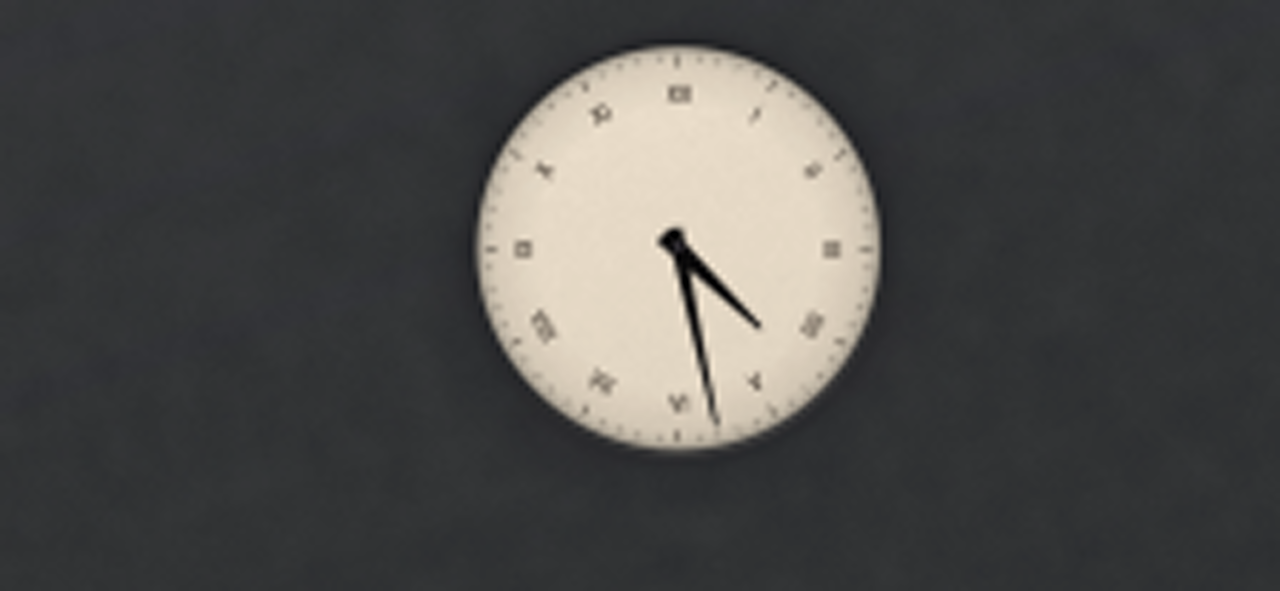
4 h 28 min
